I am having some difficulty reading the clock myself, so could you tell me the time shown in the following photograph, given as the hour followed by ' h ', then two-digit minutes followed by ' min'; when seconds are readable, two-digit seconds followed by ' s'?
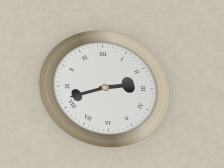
2 h 42 min
